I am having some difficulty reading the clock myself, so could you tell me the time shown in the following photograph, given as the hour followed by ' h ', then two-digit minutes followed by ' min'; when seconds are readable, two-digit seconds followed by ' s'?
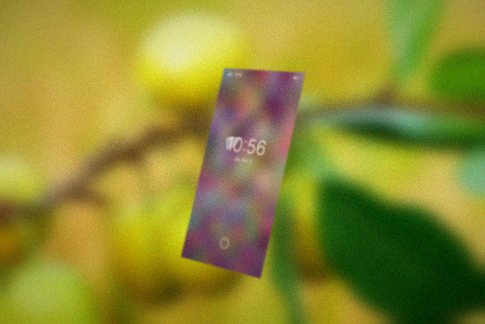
10 h 56 min
